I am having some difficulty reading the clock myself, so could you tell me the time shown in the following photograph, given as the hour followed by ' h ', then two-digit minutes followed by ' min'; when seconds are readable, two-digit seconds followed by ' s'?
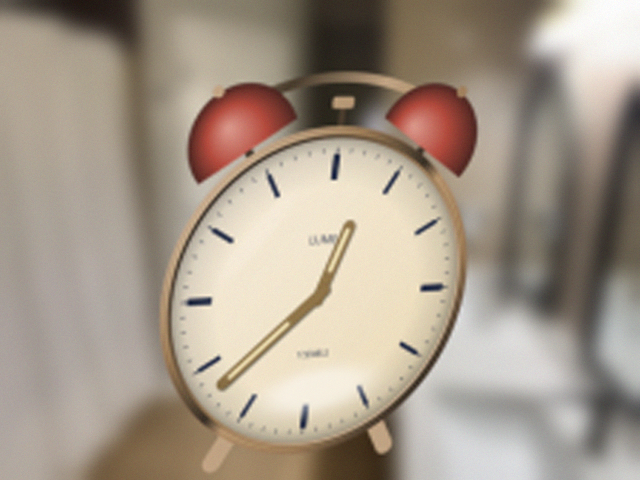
12 h 38 min
